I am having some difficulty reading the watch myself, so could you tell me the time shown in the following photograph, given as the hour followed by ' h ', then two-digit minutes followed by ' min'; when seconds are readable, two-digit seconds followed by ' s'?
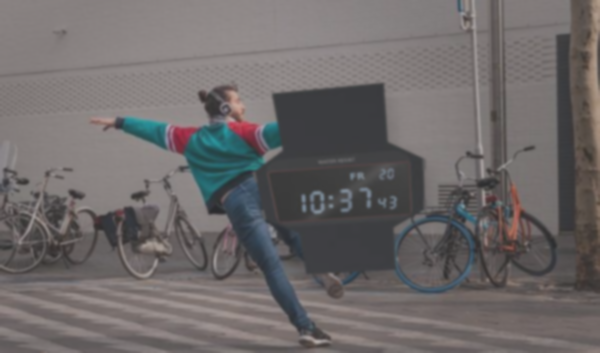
10 h 37 min 43 s
